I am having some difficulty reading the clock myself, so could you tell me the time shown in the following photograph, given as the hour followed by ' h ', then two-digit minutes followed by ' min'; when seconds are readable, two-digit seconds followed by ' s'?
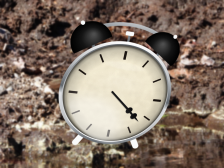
4 h 22 min
